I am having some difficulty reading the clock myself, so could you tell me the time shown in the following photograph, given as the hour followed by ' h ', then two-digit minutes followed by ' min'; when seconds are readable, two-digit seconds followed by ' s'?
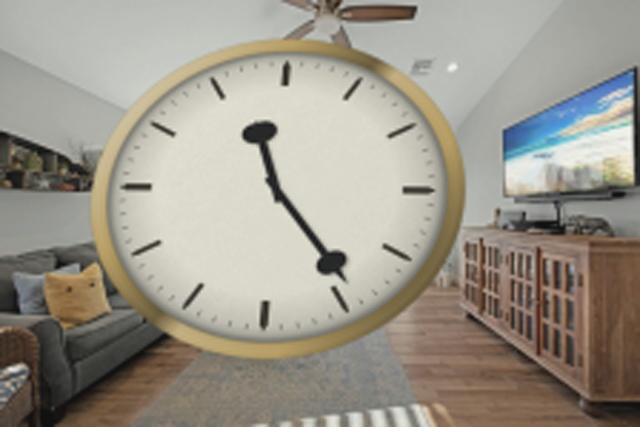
11 h 24 min
